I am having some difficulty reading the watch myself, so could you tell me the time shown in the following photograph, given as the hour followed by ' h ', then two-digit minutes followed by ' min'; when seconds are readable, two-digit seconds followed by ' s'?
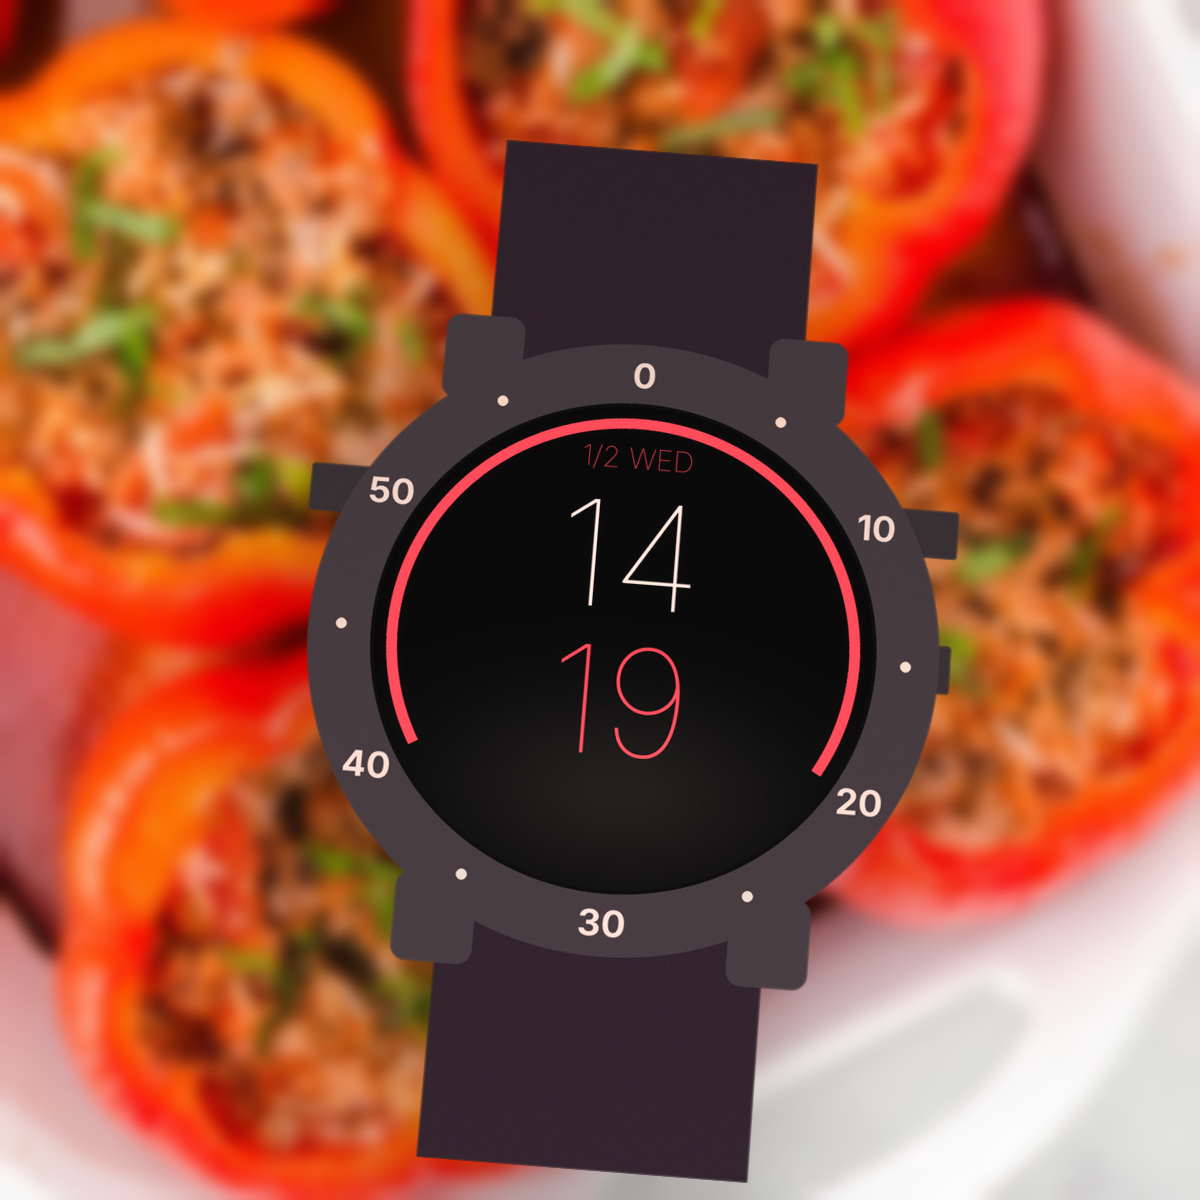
14 h 19 min
